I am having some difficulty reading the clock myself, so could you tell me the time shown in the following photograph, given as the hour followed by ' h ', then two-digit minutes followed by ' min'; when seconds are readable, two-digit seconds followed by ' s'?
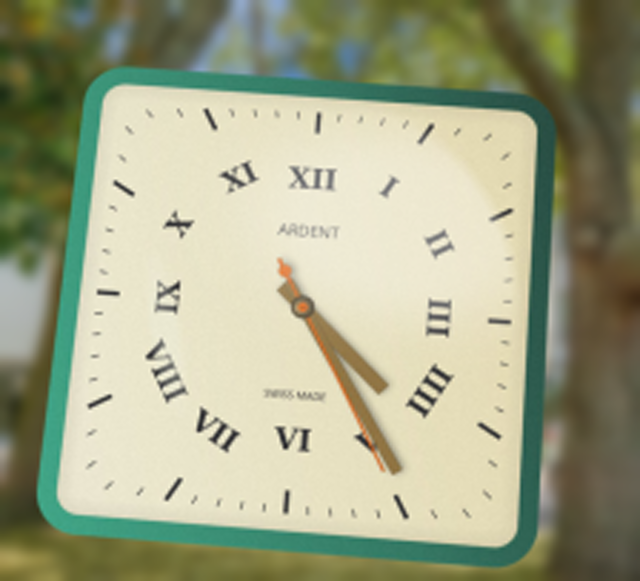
4 h 24 min 25 s
